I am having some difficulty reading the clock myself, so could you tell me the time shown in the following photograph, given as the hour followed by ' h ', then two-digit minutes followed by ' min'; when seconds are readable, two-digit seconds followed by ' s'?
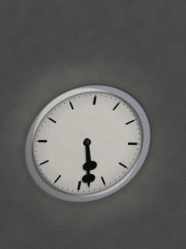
5 h 28 min
